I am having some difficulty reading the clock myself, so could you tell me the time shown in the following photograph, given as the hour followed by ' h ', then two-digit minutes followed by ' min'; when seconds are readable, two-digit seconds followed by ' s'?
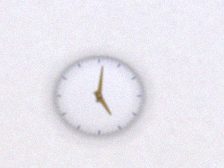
5 h 01 min
